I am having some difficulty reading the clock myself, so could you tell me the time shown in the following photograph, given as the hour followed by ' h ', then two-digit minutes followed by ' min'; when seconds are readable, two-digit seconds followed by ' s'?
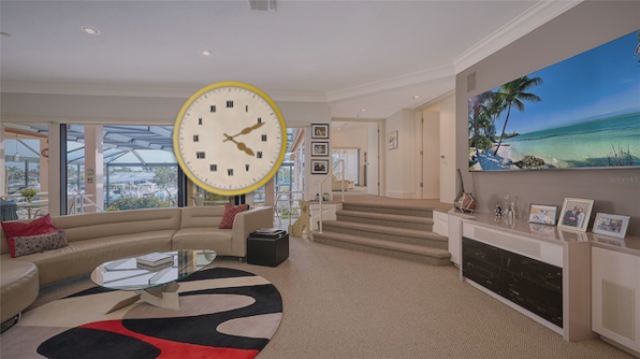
4 h 11 min
